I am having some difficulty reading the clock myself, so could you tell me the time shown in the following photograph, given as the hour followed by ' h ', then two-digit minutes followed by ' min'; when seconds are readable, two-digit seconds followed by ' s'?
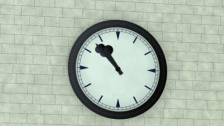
10 h 53 min
